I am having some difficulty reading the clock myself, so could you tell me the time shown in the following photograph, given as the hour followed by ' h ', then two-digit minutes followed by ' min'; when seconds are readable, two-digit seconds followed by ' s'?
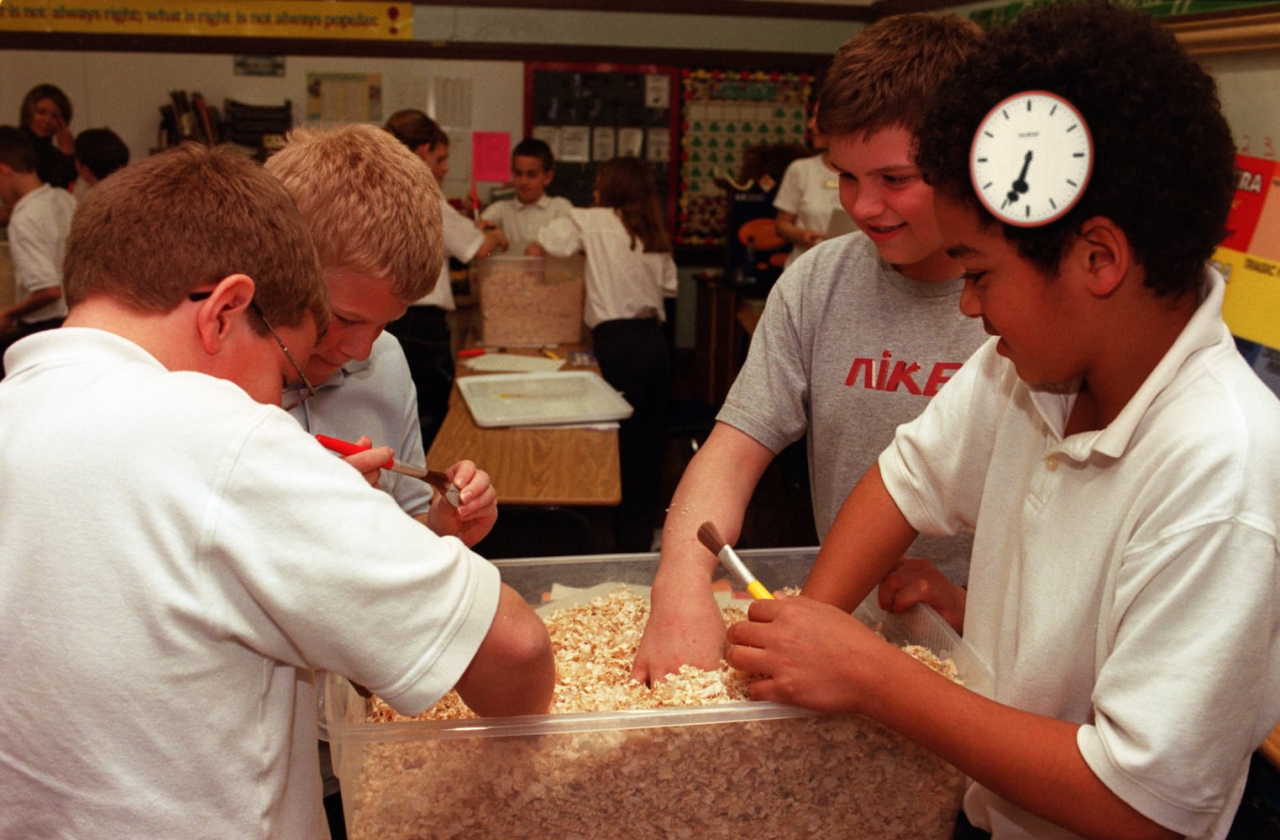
6 h 34 min
